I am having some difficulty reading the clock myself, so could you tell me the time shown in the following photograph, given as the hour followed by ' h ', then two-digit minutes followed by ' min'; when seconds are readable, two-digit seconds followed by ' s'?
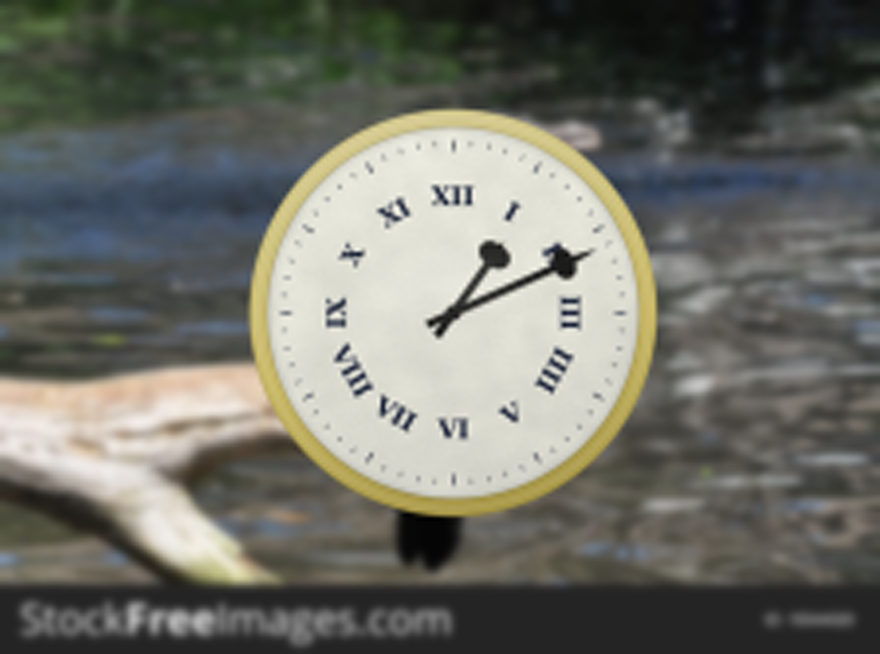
1 h 11 min
